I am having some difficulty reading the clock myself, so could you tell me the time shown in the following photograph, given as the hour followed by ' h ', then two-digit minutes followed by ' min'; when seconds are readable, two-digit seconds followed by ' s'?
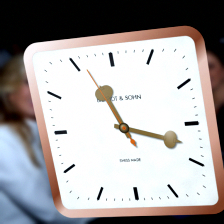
11 h 17 min 56 s
